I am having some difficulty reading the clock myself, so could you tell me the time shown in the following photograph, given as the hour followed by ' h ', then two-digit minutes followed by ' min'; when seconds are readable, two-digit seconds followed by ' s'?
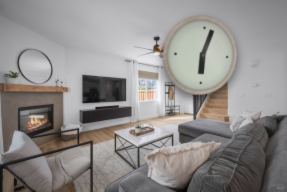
6 h 03 min
